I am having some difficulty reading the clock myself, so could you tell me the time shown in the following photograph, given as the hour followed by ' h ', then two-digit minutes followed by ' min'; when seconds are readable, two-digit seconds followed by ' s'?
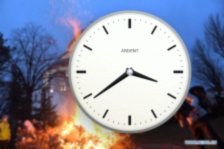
3 h 39 min
